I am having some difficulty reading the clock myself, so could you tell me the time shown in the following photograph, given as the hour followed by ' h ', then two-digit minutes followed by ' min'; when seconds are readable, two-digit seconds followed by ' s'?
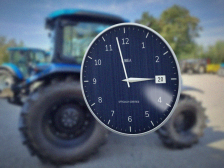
2 h 58 min
